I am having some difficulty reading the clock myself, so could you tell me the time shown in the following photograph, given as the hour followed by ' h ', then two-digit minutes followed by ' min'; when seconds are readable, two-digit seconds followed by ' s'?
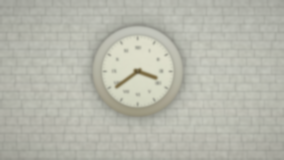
3 h 39 min
